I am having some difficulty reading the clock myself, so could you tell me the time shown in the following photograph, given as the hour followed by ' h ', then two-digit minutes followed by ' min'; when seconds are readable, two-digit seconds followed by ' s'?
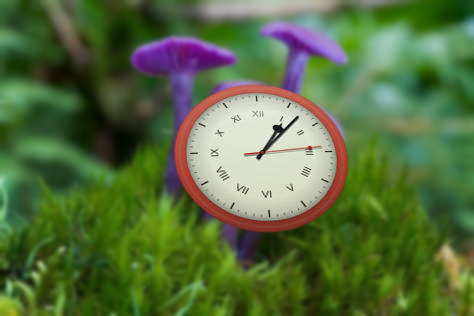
1 h 07 min 14 s
